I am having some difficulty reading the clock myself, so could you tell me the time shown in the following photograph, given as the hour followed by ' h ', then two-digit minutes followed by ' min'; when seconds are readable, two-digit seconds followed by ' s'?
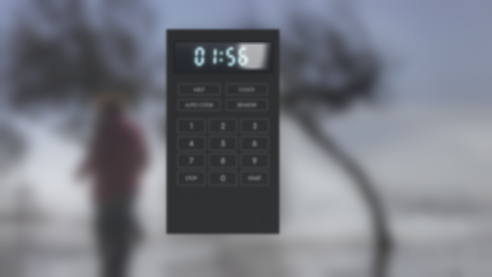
1 h 56 min
